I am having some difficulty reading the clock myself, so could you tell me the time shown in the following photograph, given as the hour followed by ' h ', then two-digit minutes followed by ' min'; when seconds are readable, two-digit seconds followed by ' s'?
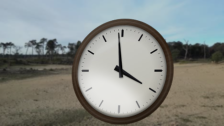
3 h 59 min
